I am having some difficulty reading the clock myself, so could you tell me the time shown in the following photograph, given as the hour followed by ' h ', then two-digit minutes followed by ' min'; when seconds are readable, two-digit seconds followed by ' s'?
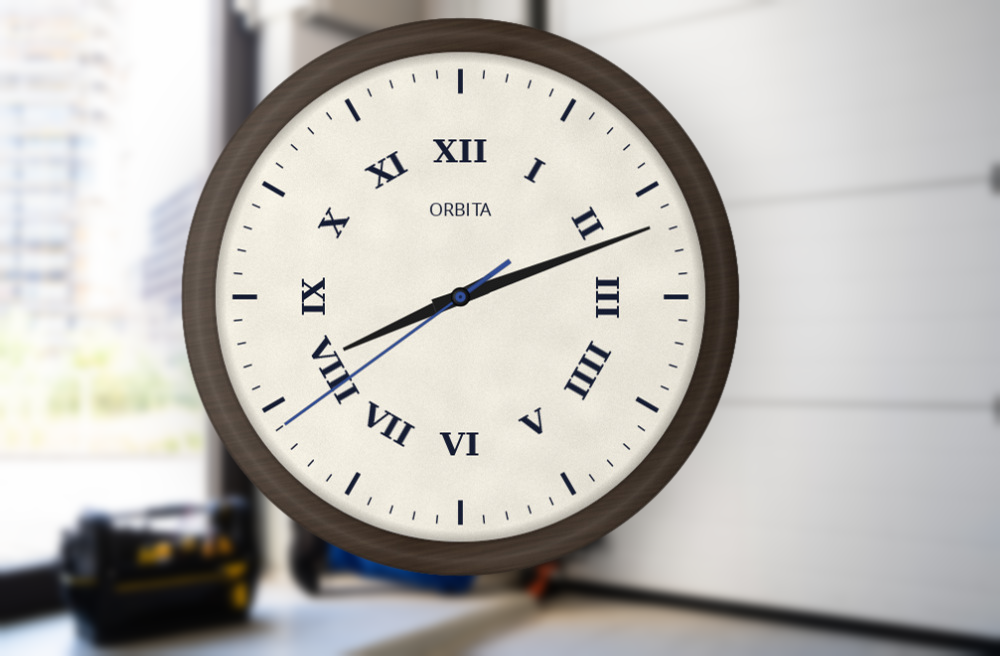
8 h 11 min 39 s
